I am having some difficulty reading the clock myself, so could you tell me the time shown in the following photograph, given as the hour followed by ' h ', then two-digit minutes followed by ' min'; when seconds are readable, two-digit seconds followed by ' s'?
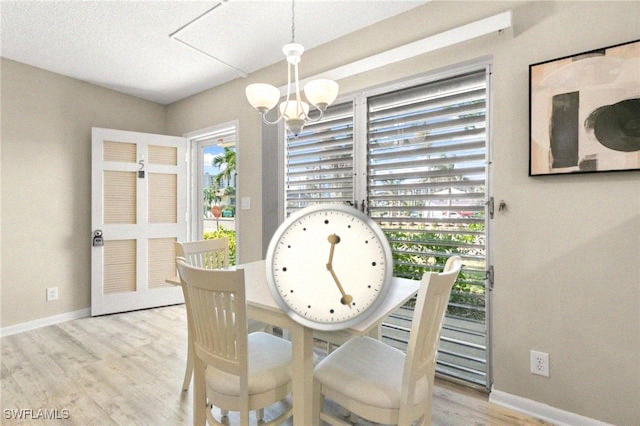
12 h 26 min
